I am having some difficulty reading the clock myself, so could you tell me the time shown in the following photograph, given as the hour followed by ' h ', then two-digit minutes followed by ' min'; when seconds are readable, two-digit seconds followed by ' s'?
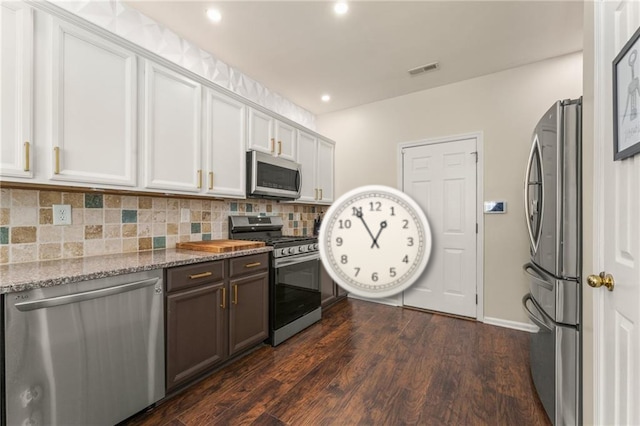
12 h 55 min
